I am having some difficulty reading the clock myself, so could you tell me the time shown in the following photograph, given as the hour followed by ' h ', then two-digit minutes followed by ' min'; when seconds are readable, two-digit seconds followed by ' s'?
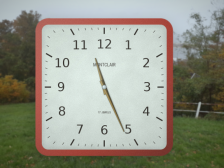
11 h 26 min
